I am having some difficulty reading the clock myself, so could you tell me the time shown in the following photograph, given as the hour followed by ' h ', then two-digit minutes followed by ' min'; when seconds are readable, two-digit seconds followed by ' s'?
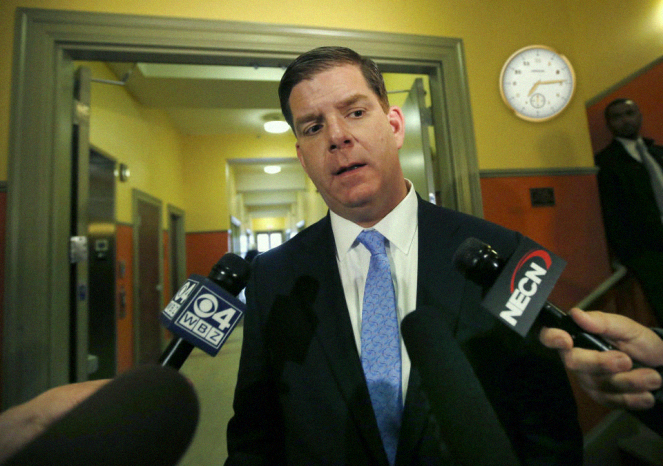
7 h 14 min
